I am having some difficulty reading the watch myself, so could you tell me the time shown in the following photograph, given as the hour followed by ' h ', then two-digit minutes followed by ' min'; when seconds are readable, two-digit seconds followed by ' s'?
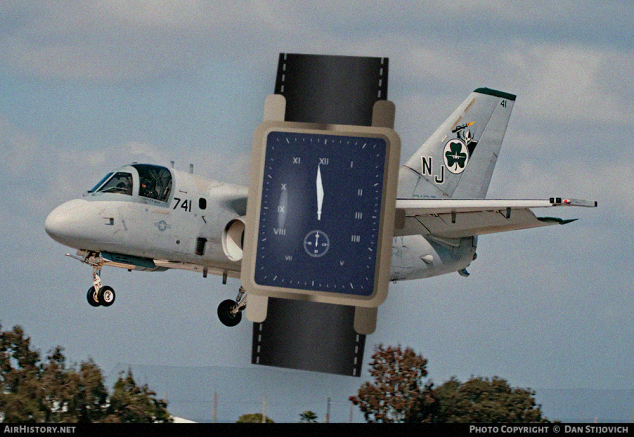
11 h 59 min
